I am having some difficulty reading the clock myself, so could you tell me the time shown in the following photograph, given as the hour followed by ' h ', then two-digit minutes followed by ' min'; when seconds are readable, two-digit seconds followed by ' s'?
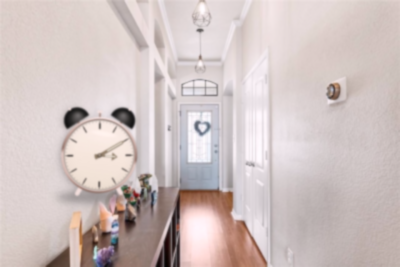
3 h 10 min
